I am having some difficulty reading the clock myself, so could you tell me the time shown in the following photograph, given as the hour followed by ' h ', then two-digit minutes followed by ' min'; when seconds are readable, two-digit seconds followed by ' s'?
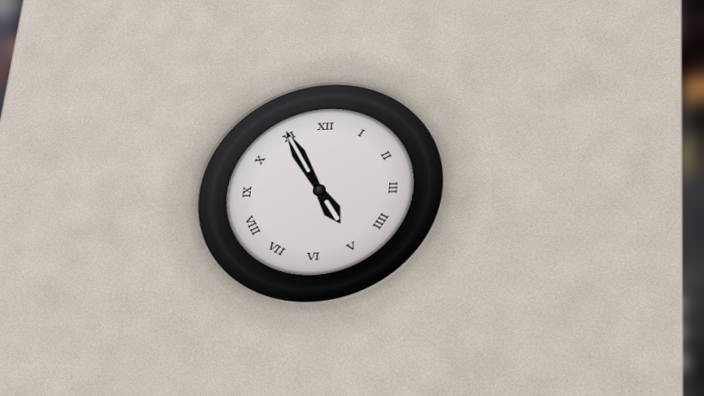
4 h 55 min
